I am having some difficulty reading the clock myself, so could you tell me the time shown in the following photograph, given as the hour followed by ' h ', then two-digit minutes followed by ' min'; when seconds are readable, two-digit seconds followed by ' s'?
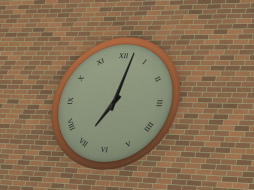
7 h 02 min
